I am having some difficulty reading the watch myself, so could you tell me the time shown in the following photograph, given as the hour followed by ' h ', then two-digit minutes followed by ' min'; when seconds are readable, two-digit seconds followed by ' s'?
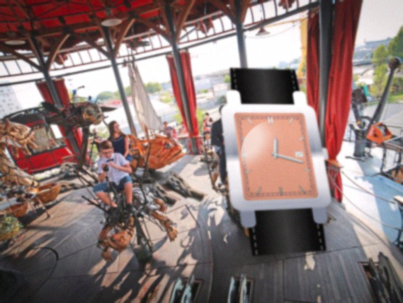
12 h 18 min
